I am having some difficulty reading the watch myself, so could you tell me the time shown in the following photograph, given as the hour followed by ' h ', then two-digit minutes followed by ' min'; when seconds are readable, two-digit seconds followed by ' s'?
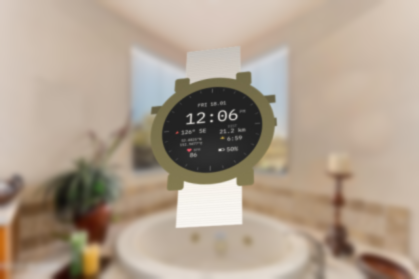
12 h 06 min
